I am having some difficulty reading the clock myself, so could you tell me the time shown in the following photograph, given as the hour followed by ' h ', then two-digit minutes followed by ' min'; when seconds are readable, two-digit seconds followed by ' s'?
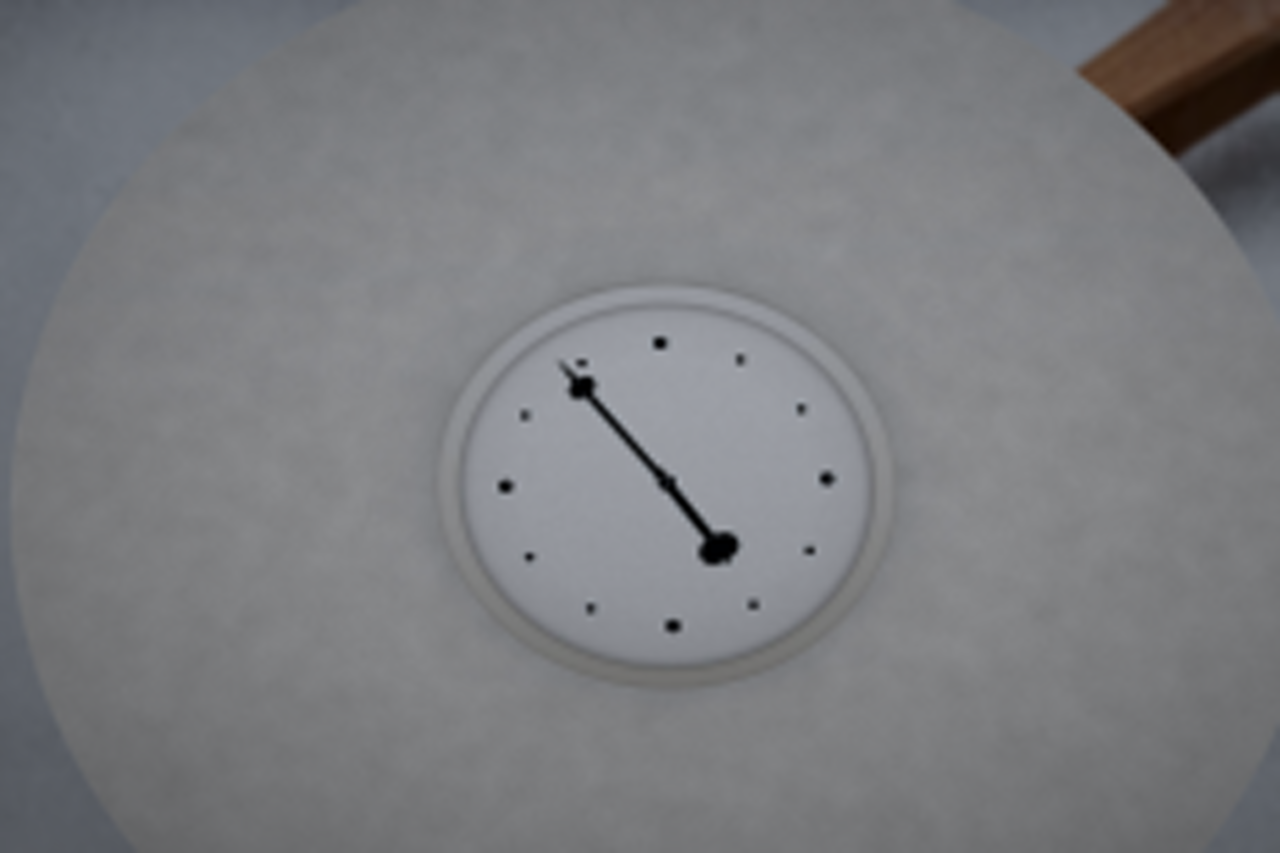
4 h 54 min
